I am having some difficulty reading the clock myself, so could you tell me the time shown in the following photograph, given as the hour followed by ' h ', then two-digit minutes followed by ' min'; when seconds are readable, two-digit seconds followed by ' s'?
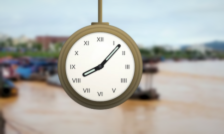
8 h 07 min
